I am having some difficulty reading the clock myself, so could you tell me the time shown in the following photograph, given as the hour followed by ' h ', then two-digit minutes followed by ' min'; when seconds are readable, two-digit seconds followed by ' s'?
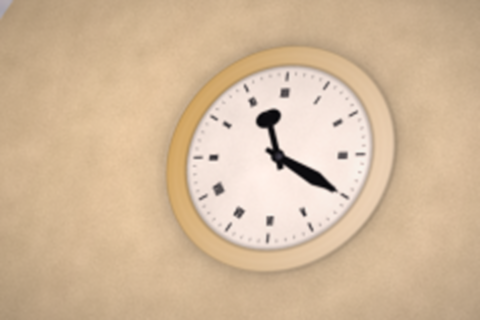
11 h 20 min
